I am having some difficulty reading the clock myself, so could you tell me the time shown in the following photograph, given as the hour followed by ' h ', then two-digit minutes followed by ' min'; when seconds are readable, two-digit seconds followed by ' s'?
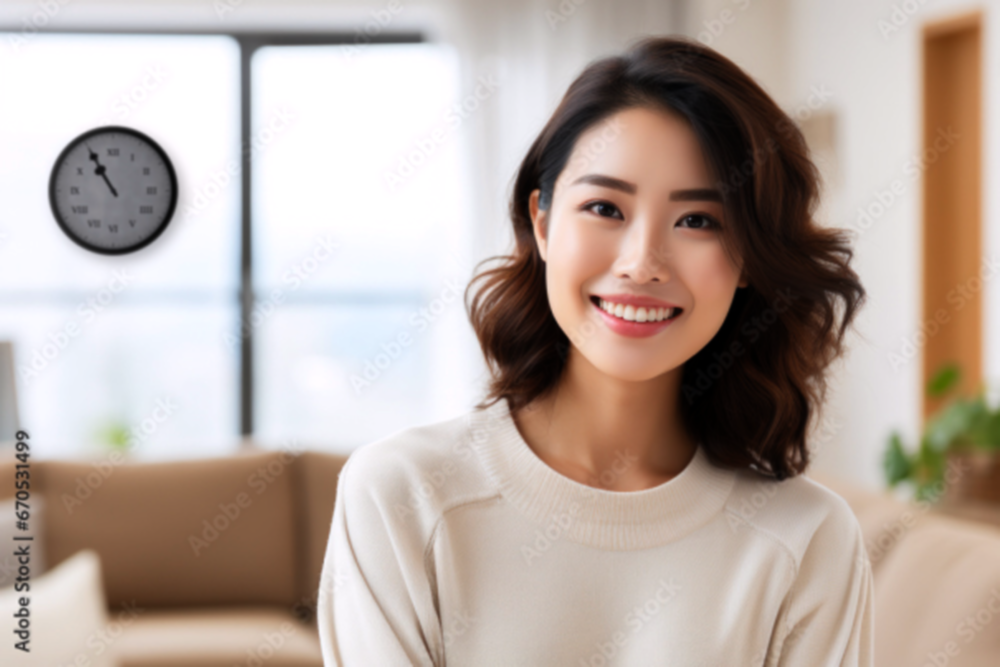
10 h 55 min
